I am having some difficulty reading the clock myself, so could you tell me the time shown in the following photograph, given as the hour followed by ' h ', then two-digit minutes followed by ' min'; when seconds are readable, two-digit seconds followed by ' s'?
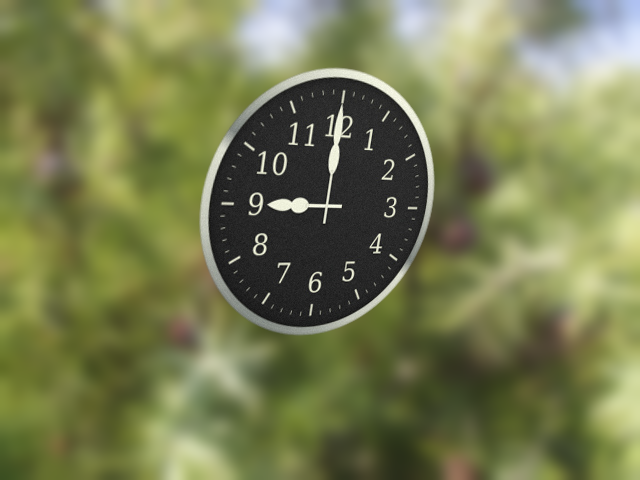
9 h 00 min
